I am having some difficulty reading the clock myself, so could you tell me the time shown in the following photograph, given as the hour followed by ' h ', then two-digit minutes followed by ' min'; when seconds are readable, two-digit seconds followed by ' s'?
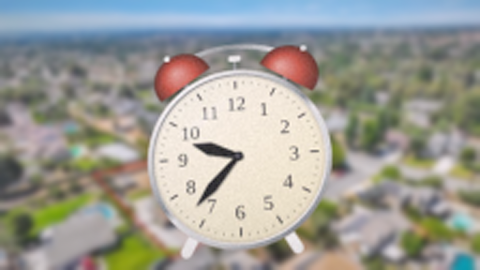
9 h 37 min
